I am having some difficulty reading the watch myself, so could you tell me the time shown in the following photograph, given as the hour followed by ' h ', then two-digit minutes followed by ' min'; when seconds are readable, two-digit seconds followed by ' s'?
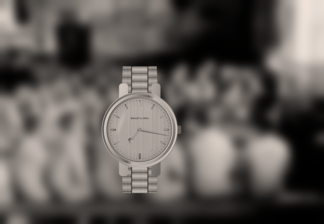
7 h 17 min
